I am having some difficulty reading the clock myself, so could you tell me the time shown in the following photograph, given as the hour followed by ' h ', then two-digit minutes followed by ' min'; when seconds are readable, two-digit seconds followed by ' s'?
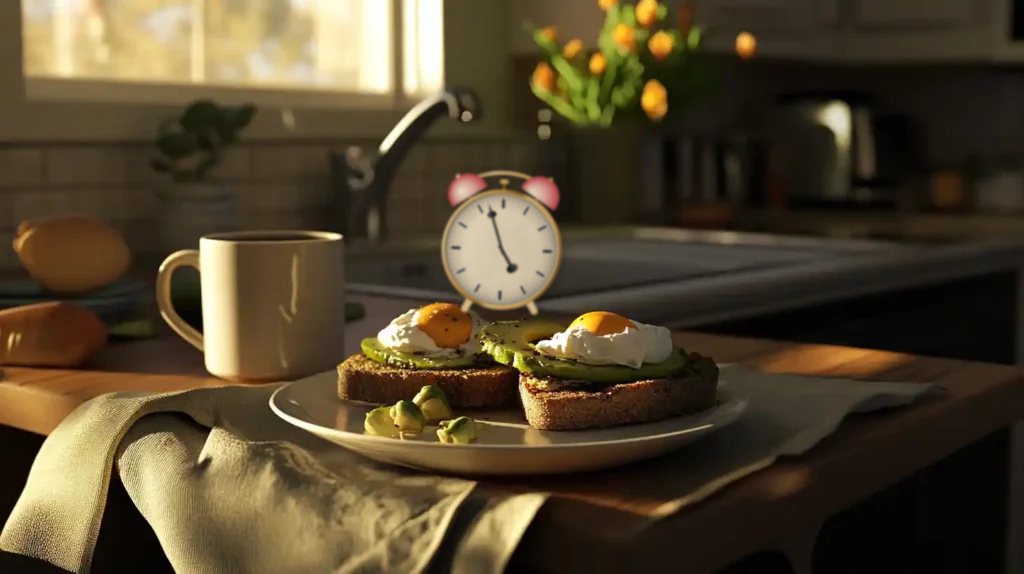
4 h 57 min
